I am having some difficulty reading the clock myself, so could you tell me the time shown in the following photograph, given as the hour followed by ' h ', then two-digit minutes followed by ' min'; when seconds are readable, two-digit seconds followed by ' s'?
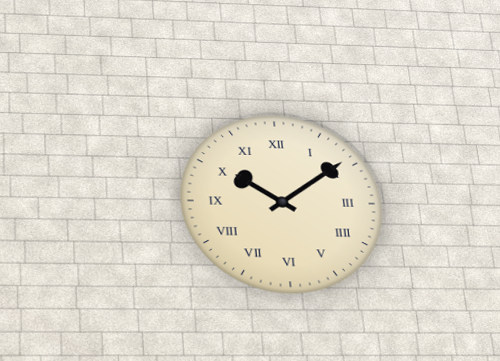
10 h 09 min
